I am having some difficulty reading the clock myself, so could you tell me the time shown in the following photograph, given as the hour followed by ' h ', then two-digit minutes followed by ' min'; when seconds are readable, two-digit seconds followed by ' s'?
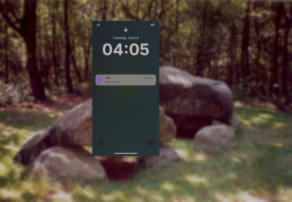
4 h 05 min
